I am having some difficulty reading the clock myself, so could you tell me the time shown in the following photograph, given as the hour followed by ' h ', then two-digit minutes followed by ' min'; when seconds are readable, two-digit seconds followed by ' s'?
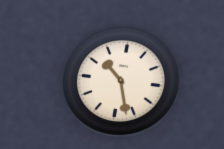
10 h 27 min
